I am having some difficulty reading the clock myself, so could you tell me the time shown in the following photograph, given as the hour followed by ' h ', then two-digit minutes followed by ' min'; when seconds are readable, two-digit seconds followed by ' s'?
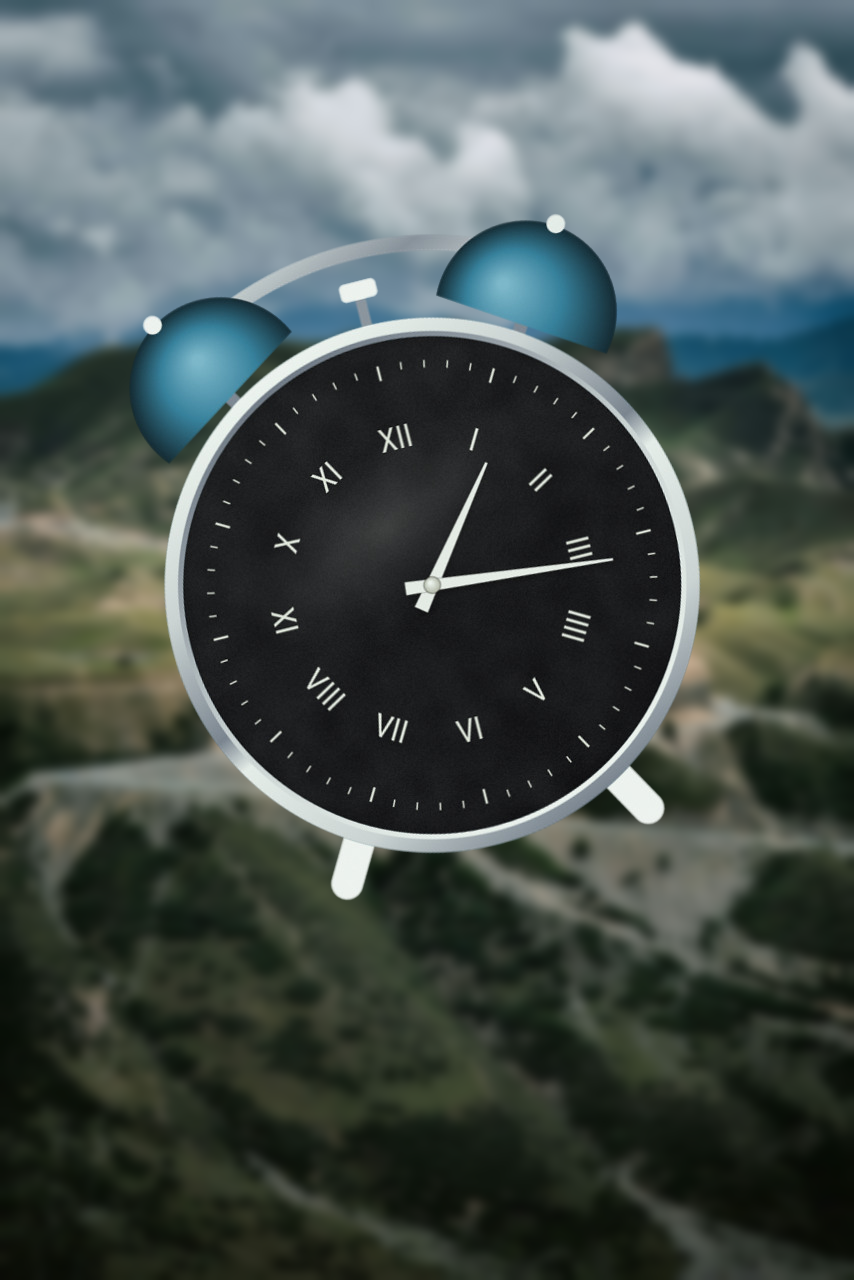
1 h 16 min
